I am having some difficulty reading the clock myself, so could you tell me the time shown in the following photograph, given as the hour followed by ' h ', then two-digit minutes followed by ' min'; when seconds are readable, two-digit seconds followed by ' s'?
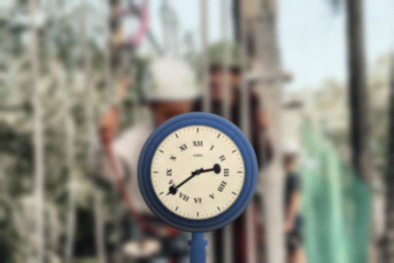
2 h 39 min
